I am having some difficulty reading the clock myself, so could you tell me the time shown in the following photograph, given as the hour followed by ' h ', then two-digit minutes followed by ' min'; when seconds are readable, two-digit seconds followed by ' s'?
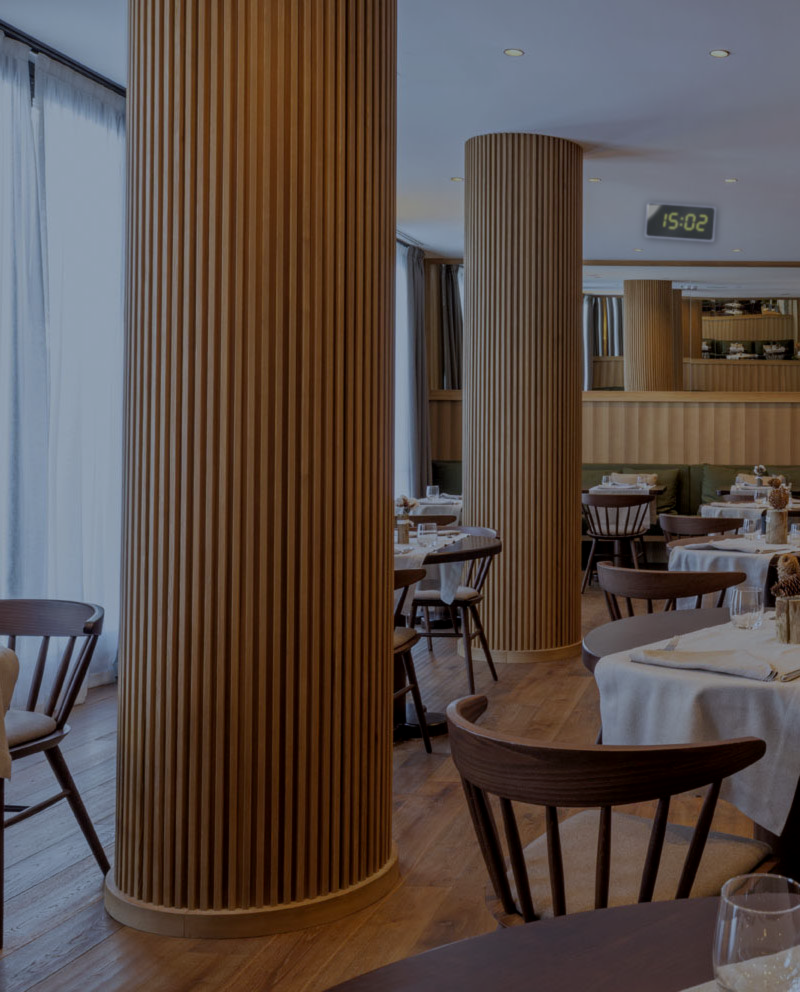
15 h 02 min
